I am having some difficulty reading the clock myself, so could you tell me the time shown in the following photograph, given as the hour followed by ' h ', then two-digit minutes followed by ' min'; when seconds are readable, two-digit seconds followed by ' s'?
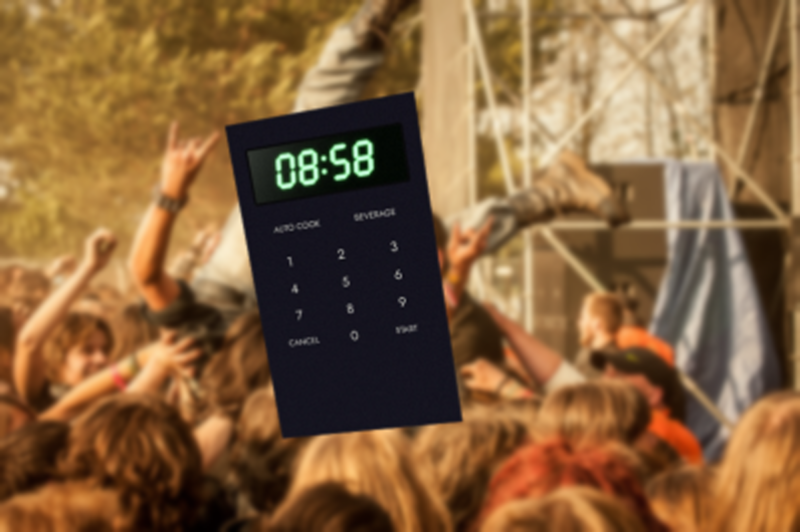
8 h 58 min
